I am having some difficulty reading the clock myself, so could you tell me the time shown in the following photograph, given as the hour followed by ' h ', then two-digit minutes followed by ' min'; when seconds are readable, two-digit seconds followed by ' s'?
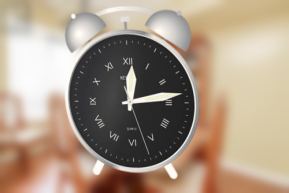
12 h 13 min 27 s
